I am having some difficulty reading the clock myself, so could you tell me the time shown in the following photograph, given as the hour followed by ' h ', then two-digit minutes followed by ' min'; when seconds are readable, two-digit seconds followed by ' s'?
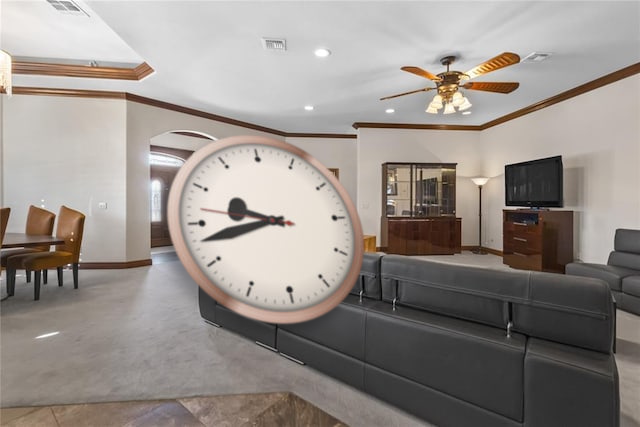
9 h 42 min 47 s
